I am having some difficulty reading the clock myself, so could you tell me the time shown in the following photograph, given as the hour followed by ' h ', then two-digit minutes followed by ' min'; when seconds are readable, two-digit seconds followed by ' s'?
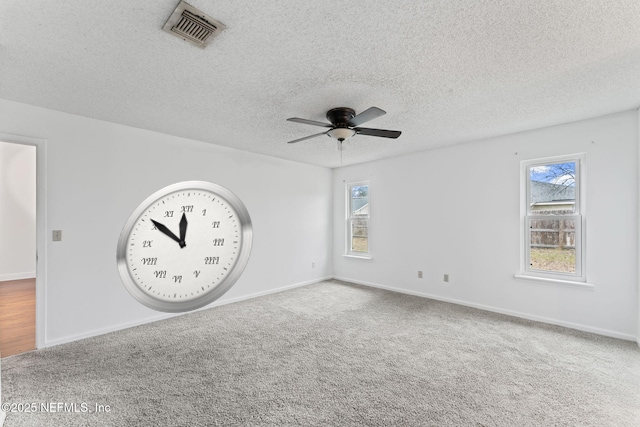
11 h 51 min
